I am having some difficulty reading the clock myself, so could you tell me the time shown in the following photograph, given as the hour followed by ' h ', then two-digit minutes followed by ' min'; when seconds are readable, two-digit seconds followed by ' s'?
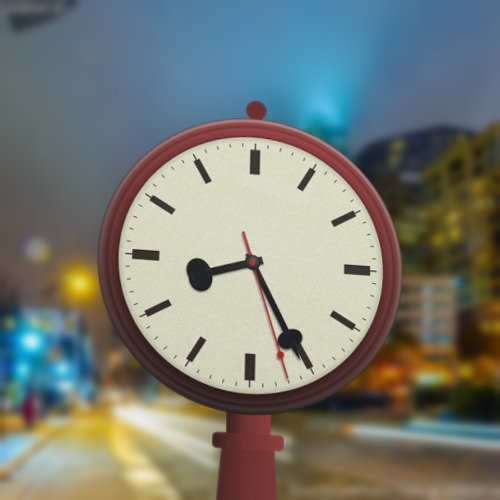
8 h 25 min 27 s
